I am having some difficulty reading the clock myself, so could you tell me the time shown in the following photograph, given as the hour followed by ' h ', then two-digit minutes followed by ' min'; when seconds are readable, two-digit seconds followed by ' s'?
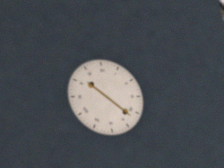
10 h 22 min
